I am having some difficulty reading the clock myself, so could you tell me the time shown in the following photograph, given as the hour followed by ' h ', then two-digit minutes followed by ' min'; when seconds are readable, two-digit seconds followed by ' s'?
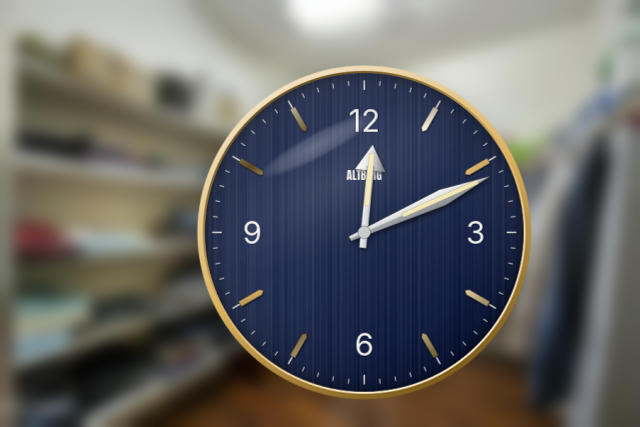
12 h 11 min
